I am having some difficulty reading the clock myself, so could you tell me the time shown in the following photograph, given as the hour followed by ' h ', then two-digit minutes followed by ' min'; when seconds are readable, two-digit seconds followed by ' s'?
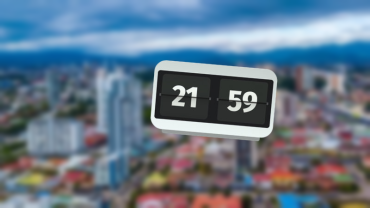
21 h 59 min
